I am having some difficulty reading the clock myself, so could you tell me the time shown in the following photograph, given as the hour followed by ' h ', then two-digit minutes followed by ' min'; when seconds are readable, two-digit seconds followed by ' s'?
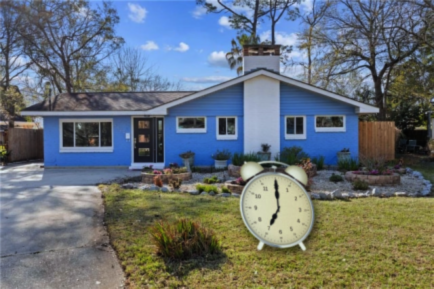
7 h 00 min
